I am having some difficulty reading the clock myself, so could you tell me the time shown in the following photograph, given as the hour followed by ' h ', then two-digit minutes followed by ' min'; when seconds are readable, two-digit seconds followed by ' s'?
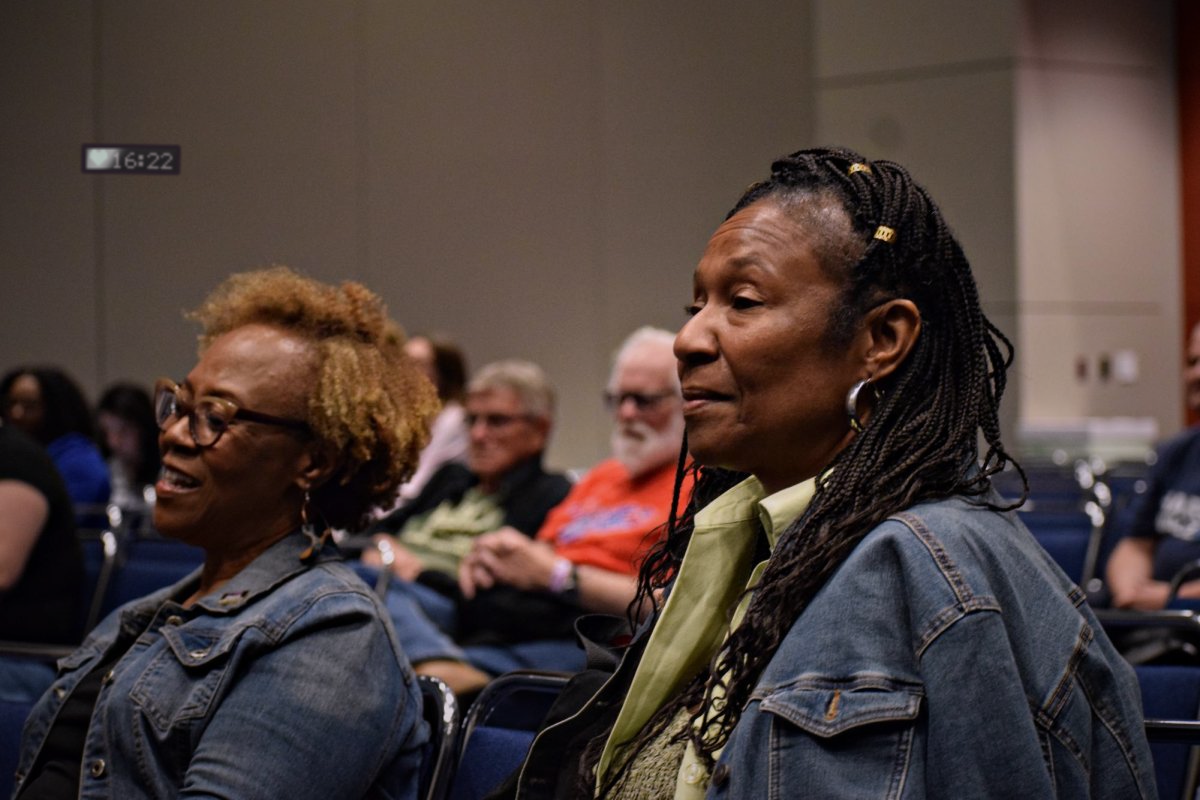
16 h 22 min
